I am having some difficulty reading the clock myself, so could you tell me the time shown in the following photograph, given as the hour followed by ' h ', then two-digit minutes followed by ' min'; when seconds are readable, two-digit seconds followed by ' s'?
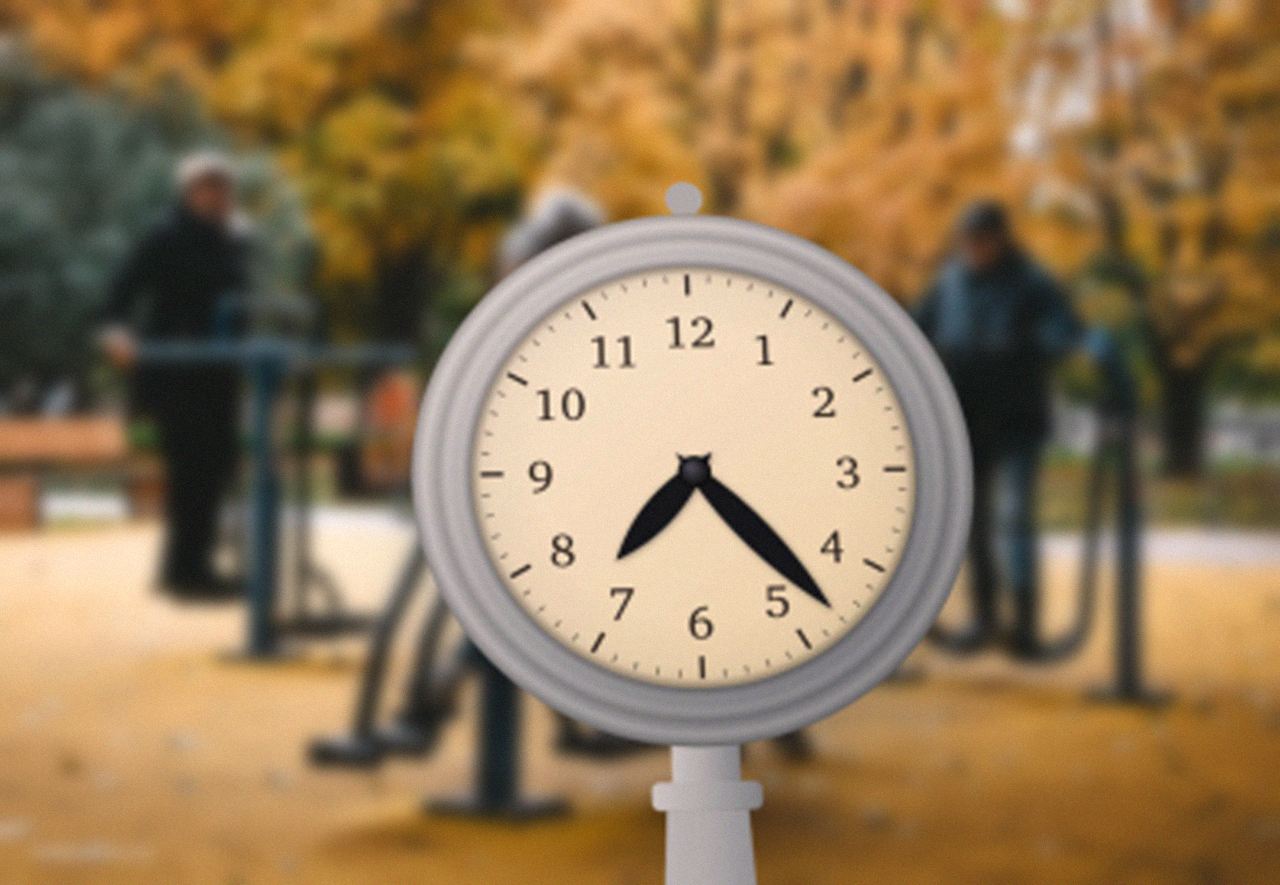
7 h 23 min
